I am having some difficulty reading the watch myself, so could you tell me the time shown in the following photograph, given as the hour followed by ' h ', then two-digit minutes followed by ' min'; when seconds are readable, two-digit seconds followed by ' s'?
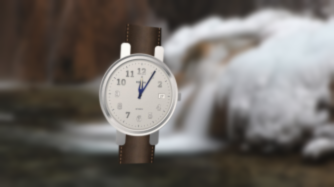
12 h 05 min
